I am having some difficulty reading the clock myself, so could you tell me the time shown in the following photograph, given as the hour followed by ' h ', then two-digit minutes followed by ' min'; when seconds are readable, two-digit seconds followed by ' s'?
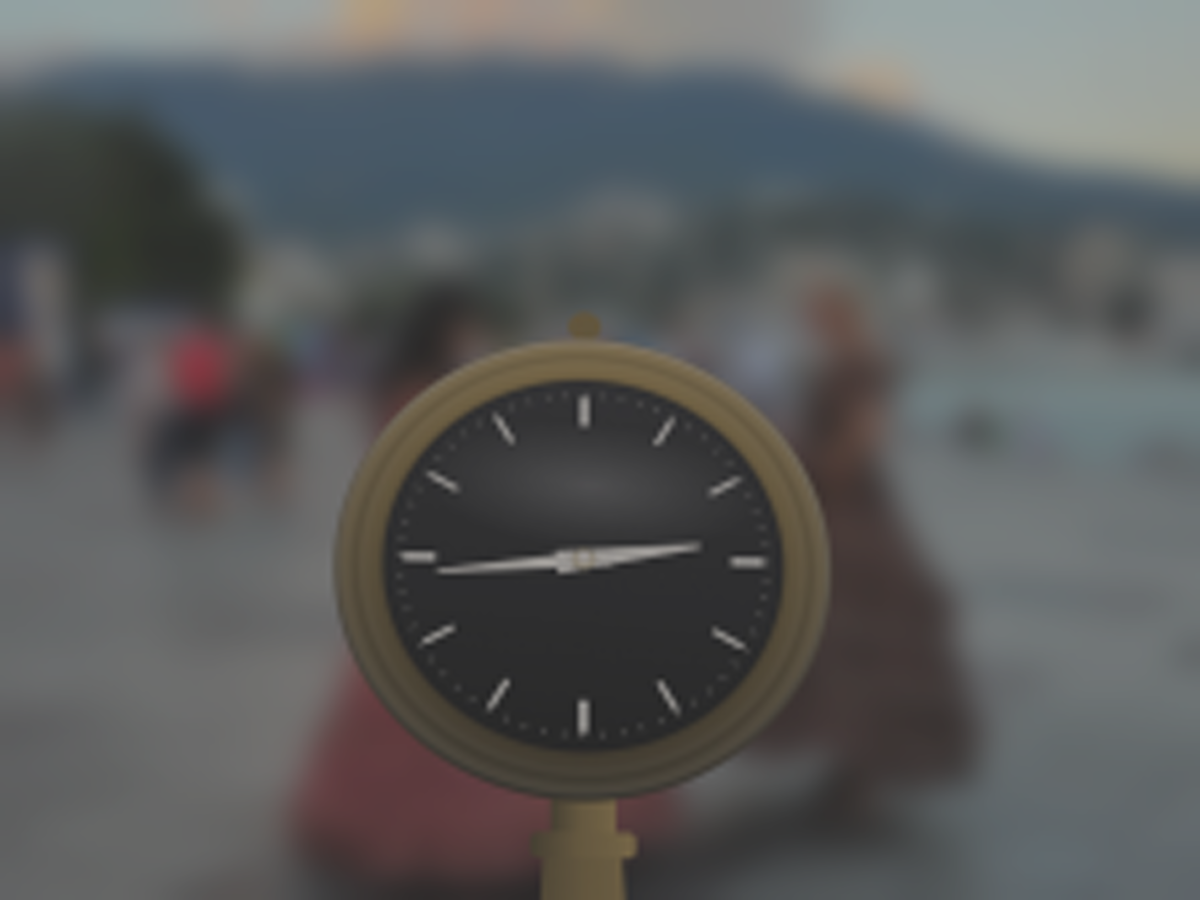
2 h 44 min
